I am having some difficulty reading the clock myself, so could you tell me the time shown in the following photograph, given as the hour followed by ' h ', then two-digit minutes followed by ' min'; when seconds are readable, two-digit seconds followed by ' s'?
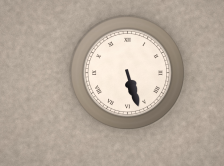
5 h 27 min
